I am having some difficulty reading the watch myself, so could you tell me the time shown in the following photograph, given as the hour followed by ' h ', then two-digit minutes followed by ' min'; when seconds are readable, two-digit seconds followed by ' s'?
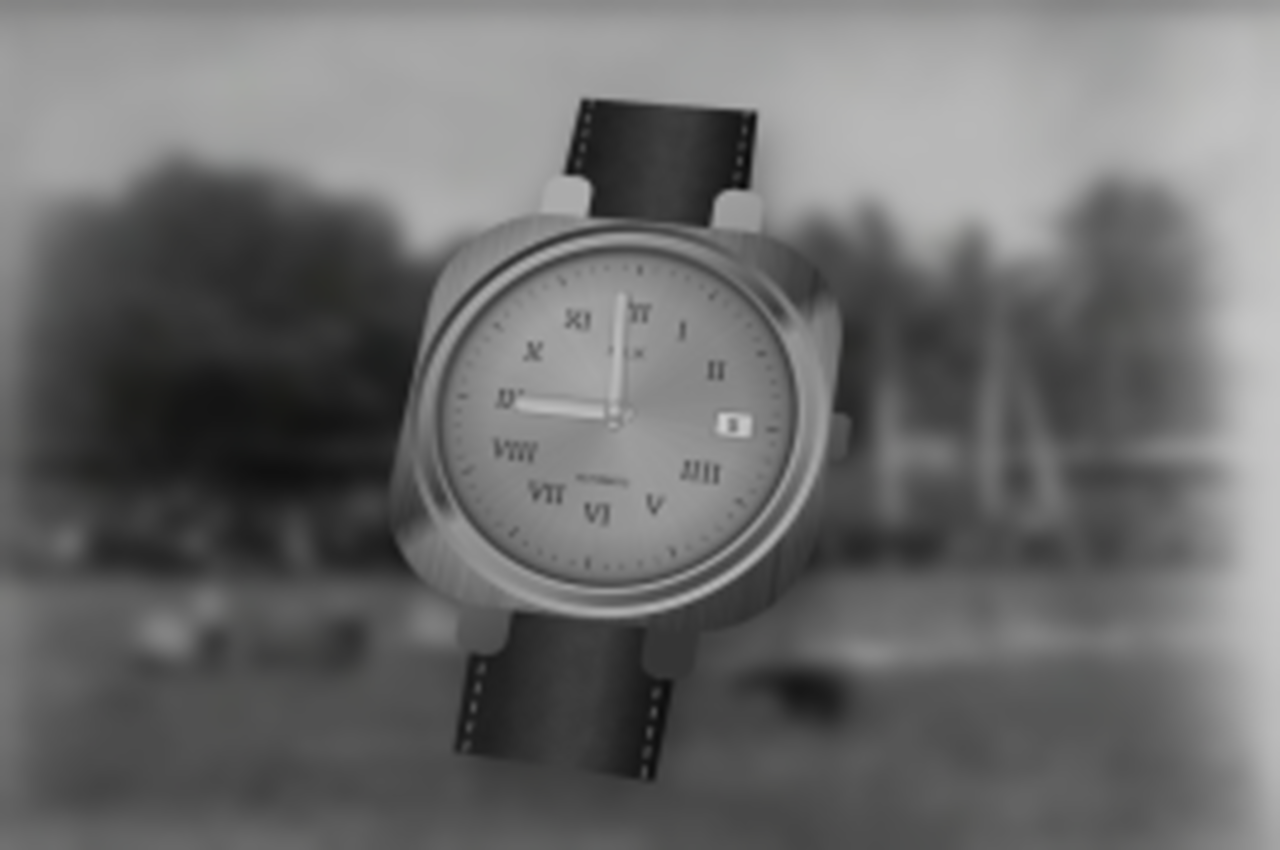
8 h 59 min
